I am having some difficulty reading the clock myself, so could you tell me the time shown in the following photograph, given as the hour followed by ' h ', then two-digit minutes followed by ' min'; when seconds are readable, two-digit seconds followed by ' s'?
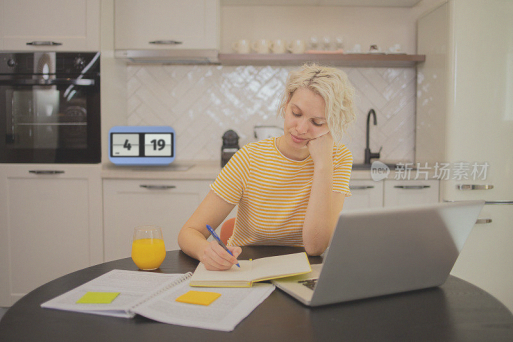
4 h 19 min
